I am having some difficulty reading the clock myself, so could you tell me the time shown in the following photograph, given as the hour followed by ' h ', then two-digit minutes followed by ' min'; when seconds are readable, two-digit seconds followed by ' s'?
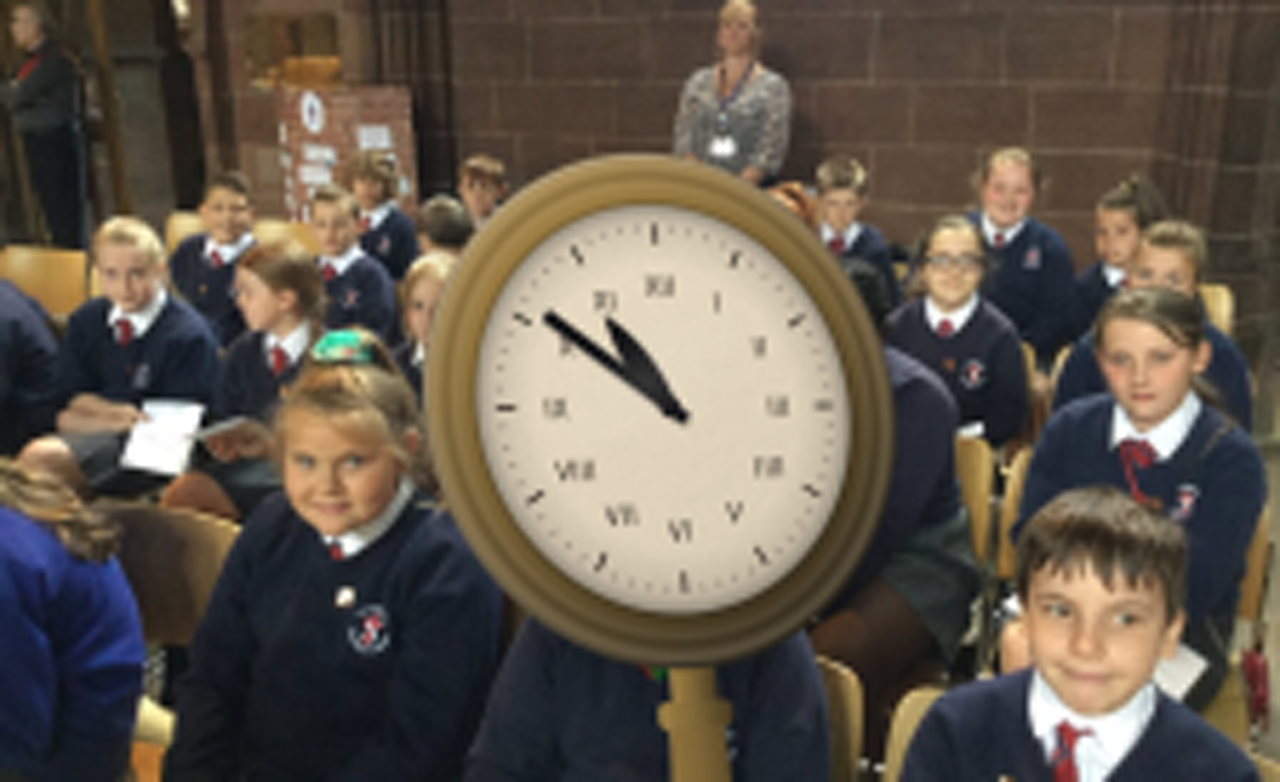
10 h 51 min
